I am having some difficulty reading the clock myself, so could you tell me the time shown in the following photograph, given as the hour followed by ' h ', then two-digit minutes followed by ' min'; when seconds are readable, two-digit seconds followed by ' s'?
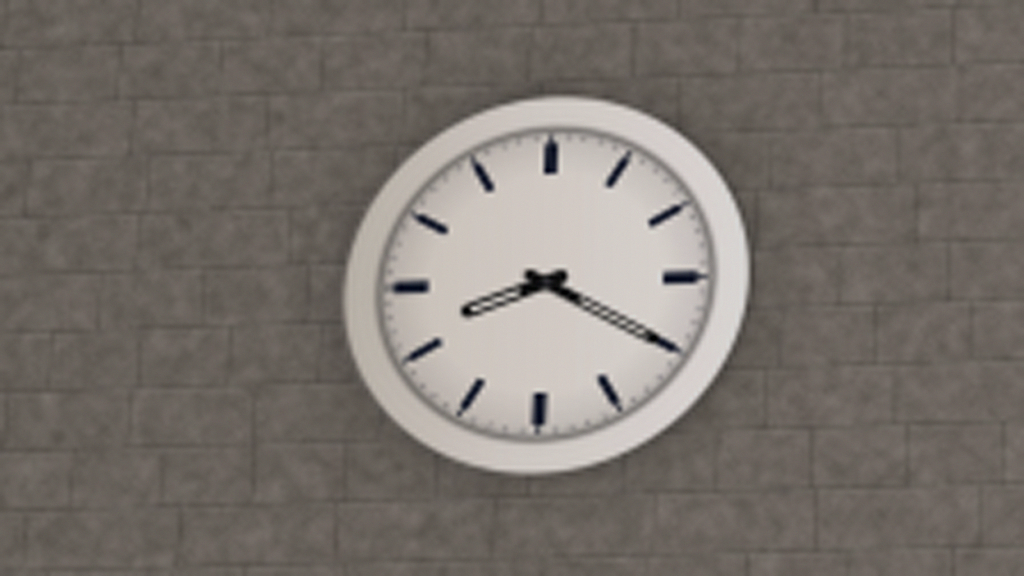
8 h 20 min
